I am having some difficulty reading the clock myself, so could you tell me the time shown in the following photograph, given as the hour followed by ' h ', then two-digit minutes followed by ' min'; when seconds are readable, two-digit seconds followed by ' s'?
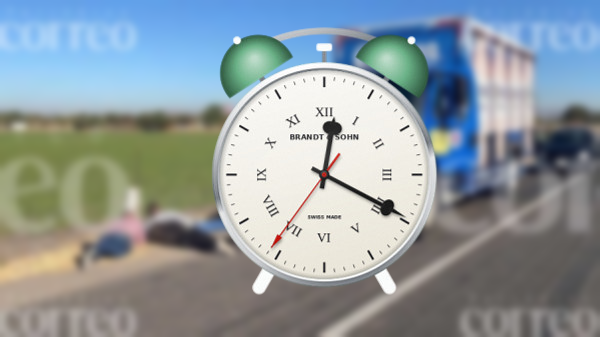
12 h 19 min 36 s
